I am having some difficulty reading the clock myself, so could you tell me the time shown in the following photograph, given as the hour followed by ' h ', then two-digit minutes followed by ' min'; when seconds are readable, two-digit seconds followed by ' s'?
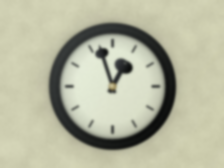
12 h 57 min
